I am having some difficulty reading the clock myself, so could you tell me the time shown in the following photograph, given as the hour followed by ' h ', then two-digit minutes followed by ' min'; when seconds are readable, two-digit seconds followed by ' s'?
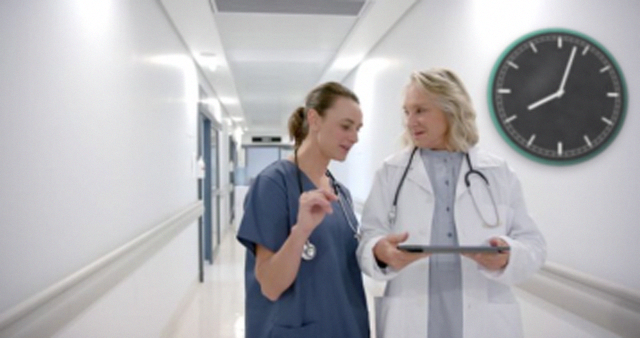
8 h 03 min
